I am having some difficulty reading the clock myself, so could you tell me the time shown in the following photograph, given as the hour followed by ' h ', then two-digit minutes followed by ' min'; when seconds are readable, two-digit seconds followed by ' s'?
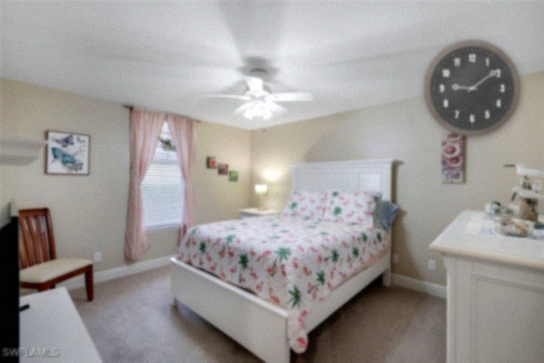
9 h 09 min
